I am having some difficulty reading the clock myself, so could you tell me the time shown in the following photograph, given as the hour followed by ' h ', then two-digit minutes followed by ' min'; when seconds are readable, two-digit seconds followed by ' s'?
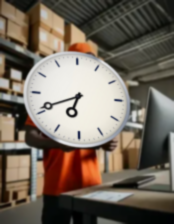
6 h 41 min
